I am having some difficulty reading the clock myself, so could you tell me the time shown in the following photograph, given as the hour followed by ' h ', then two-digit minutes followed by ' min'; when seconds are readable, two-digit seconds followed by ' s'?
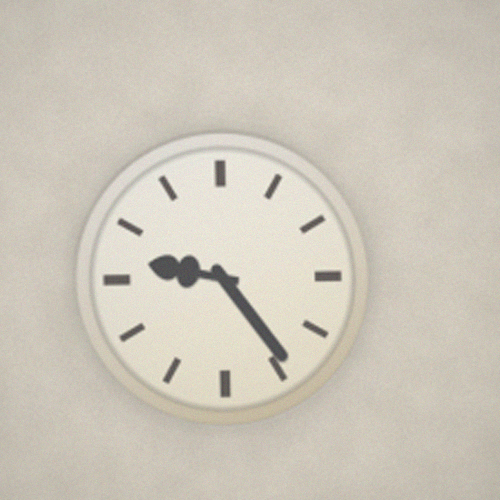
9 h 24 min
